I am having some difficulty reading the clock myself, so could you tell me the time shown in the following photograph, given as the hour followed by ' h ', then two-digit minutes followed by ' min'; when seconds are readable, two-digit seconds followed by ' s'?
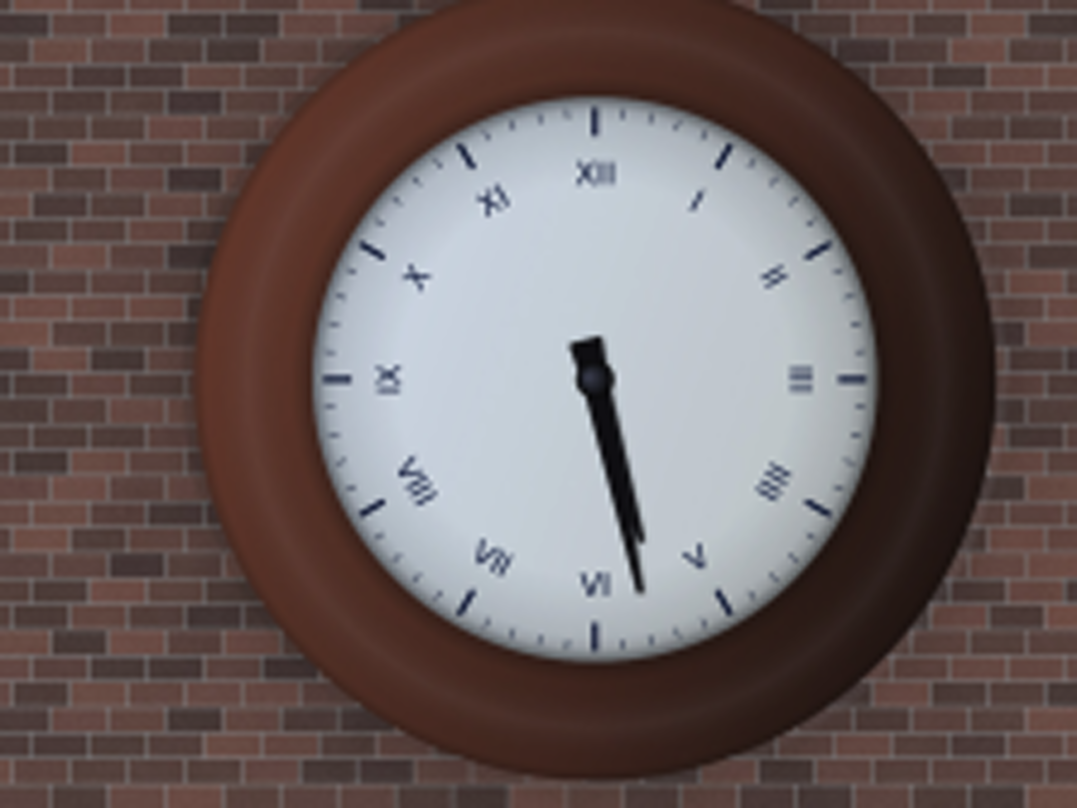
5 h 28 min
